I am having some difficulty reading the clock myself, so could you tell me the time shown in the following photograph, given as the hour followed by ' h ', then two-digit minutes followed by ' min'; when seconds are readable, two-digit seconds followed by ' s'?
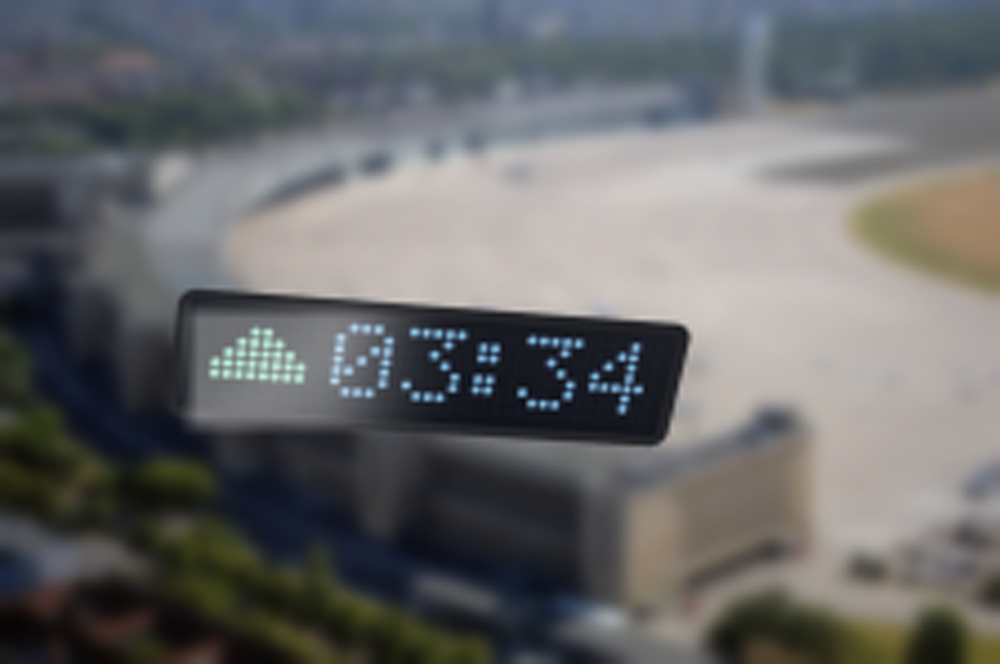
3 h 34 min
